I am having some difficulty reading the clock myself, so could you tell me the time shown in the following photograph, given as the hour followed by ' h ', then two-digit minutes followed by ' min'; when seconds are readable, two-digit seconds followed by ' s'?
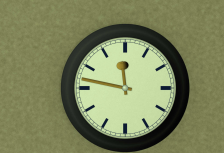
11 h 47 min
